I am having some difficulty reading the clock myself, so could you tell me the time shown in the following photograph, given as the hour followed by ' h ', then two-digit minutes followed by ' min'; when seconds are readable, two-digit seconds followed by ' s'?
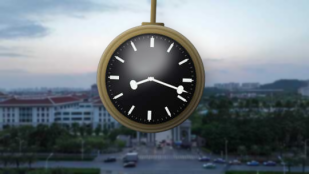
8 h 18 min
